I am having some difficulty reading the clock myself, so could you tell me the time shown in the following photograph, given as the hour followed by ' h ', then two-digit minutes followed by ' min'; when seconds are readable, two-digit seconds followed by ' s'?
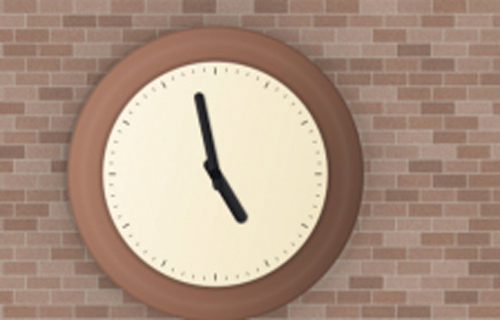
4 h 58 min
